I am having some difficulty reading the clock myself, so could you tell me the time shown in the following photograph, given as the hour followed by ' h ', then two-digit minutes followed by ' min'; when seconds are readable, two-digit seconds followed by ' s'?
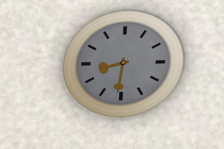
8 h 31 min
